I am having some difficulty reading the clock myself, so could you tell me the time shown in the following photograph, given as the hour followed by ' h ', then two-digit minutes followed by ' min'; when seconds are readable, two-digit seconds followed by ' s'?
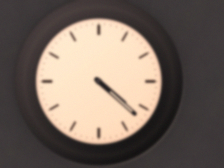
4 h 22 min
